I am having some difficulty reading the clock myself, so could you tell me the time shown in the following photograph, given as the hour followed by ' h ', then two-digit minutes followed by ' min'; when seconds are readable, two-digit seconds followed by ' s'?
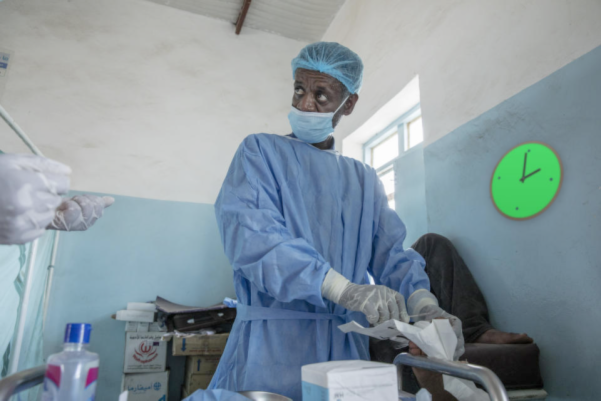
1 h 59 min
